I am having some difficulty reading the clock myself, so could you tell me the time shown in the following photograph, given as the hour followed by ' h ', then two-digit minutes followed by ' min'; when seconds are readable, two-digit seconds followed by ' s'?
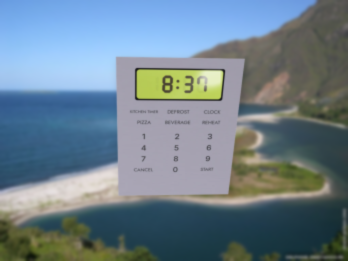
8 h 37 min
